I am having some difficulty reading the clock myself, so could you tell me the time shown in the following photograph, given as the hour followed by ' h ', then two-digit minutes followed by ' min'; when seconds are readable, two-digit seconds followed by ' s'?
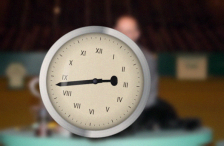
2 h 43 min
